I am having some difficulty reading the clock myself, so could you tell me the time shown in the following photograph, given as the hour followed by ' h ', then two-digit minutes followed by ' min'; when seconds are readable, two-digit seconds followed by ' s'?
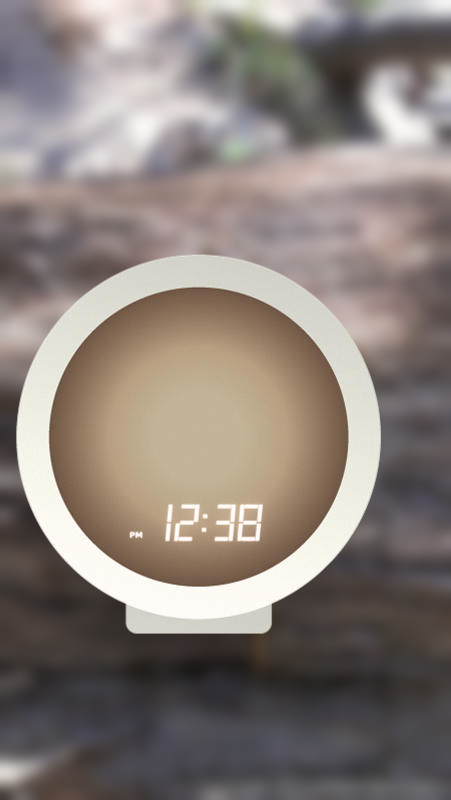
12 h 38 min
